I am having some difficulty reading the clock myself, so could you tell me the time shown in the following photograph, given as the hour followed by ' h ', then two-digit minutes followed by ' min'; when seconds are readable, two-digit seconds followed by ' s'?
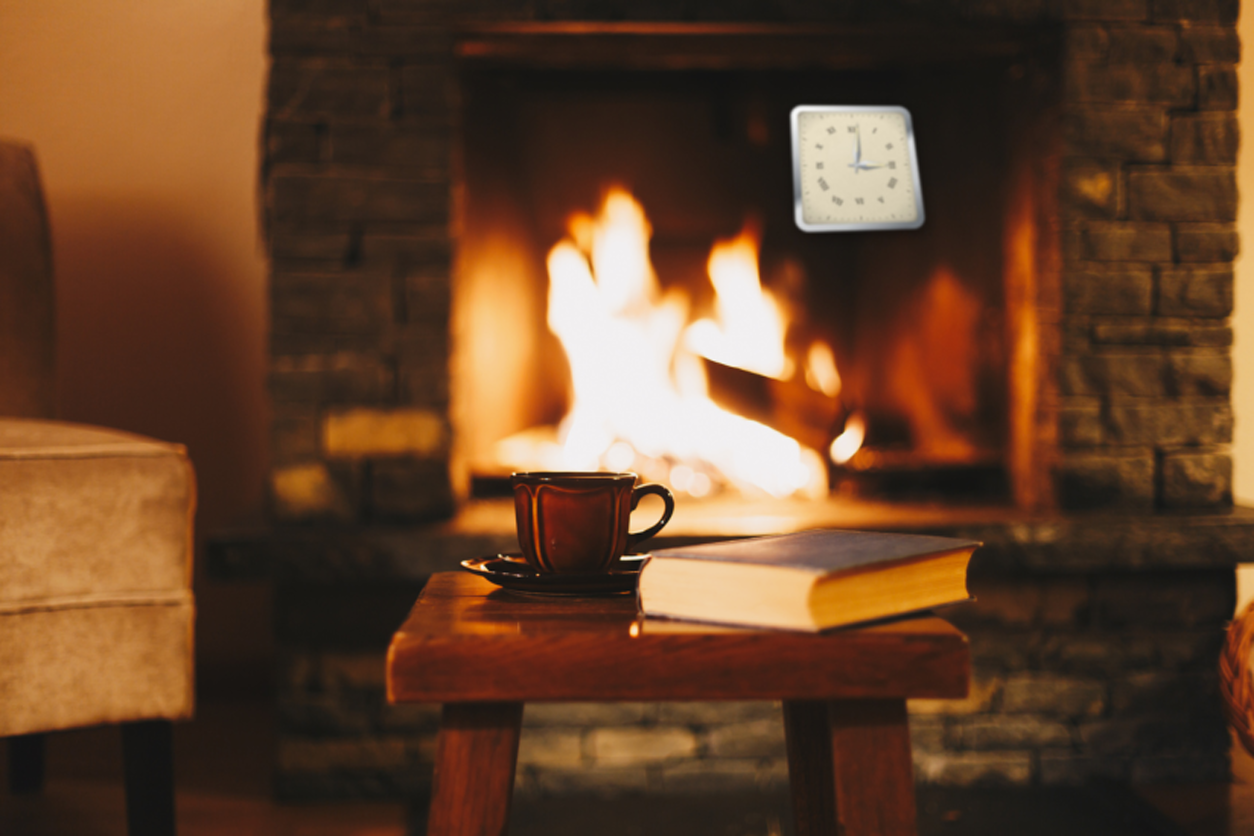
3 h 01 min
